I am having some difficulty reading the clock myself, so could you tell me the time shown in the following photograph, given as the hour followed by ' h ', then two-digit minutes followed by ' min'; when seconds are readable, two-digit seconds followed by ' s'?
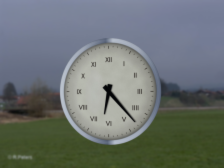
6 h 23 min
